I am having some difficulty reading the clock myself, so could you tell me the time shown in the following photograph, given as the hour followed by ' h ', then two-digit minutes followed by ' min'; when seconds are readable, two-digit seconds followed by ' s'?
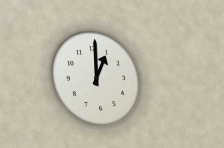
1 h 01 min
